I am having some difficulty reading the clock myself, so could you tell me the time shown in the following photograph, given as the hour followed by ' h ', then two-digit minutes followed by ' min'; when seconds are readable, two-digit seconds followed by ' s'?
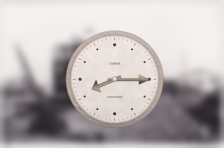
8 h 15 min
